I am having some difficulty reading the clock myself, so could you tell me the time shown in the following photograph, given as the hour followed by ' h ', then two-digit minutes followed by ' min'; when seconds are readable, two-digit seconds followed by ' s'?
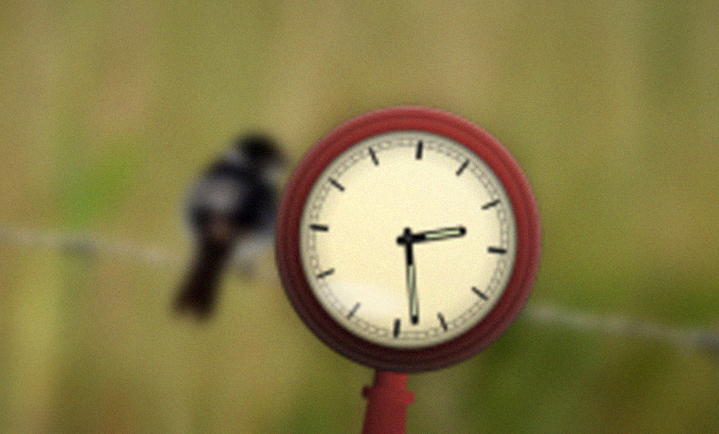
2 h 28 min
